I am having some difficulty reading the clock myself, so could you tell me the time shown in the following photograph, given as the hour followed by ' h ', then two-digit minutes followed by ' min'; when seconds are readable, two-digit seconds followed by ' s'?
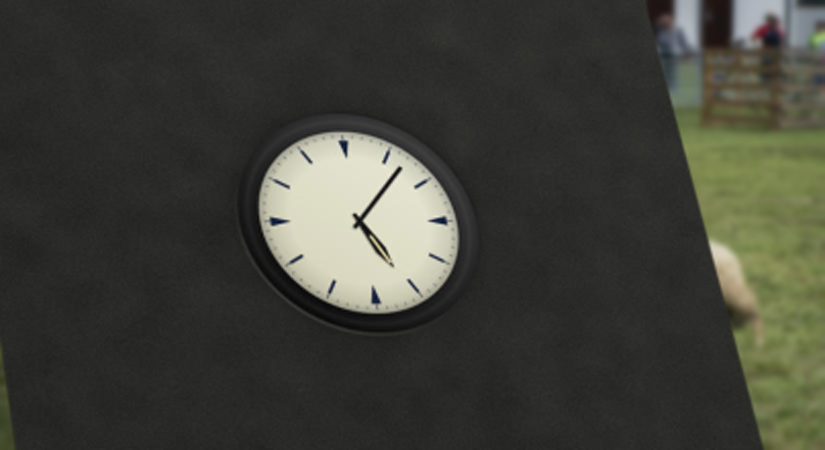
5 h 07 min
